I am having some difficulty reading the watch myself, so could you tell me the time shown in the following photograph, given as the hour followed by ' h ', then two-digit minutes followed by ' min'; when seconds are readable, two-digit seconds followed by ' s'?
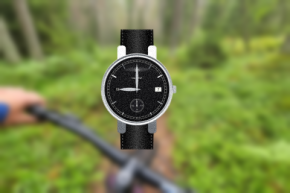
9 h 00 min
